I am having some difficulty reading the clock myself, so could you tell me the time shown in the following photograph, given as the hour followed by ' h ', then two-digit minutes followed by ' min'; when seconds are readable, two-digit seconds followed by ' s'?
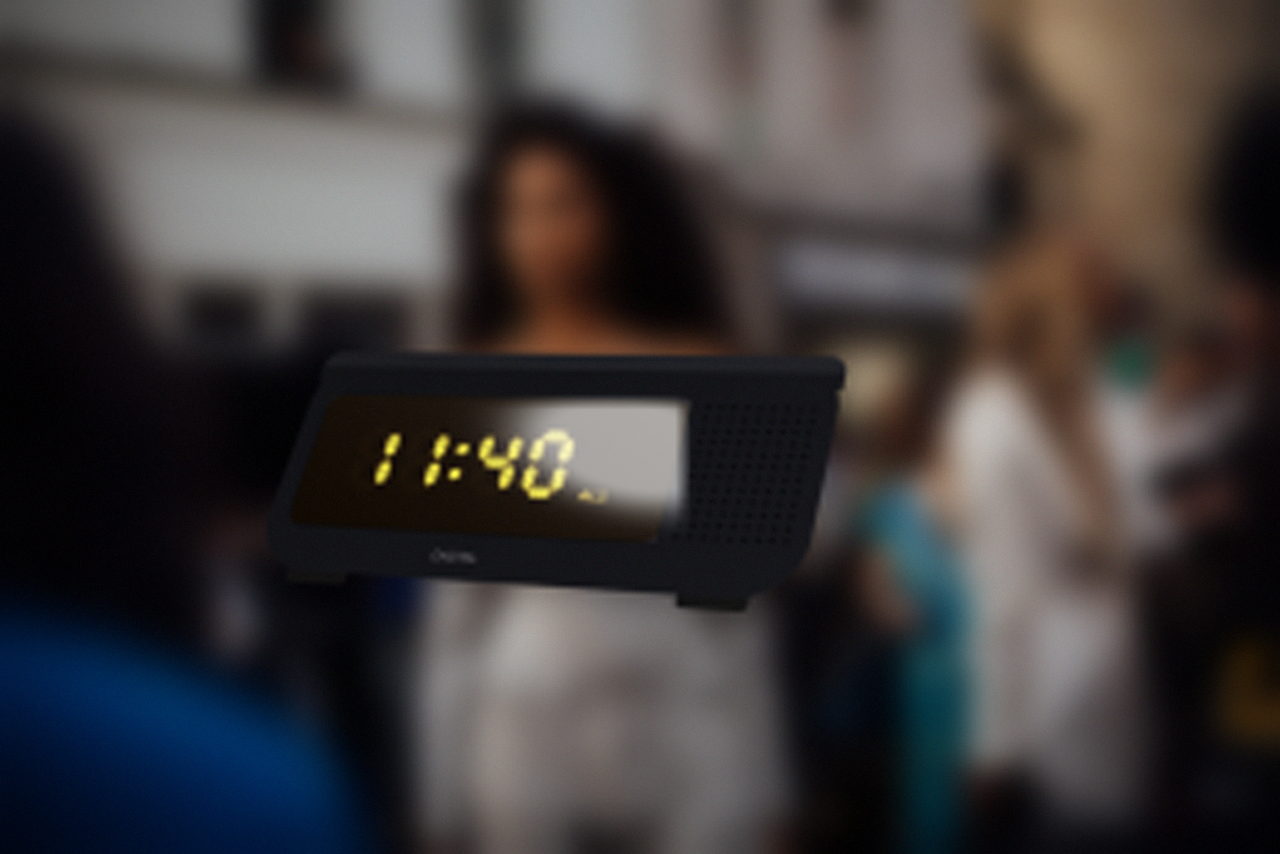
11 h 40 min
